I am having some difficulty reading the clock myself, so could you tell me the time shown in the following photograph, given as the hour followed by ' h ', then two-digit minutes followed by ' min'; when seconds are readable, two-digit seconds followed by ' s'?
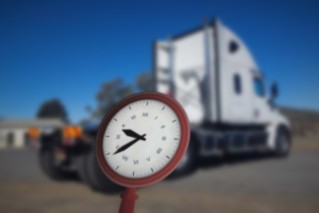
9 h 39 min
